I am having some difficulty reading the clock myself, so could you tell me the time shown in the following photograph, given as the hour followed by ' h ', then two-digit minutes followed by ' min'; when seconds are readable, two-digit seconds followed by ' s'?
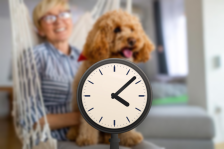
4 h 08 min
